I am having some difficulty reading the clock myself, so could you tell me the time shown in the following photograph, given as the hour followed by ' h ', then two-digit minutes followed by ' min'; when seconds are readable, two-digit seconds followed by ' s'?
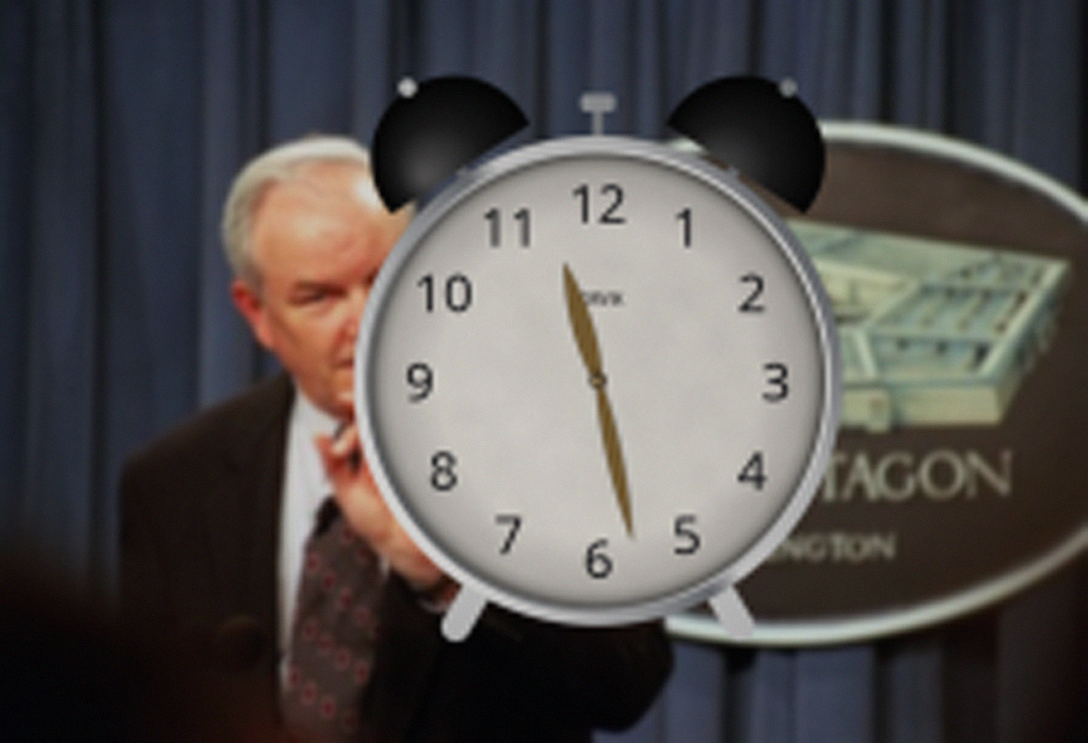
11 h 28 min
